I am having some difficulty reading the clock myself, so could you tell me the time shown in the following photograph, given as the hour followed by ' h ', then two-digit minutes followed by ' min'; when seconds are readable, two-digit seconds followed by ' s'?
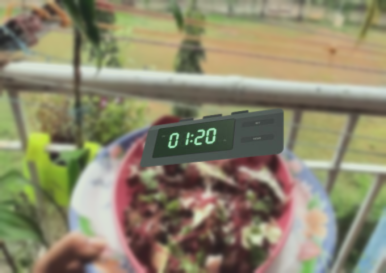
1 h 20 min
